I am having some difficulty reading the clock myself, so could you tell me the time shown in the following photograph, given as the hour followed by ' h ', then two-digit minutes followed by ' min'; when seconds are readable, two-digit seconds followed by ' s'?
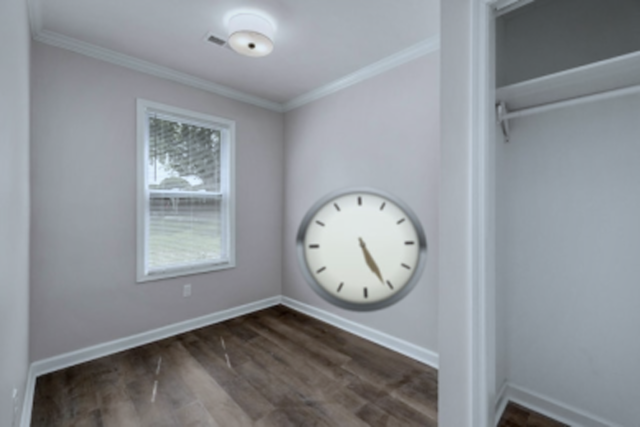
5 h 26 min
